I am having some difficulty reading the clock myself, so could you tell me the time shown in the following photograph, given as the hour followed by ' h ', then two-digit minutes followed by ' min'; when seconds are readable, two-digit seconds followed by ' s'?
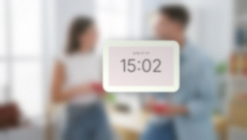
15 h 02 min
